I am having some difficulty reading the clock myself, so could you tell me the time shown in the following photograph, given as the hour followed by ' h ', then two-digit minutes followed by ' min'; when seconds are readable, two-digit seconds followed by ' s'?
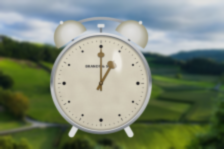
1 h 00 min
